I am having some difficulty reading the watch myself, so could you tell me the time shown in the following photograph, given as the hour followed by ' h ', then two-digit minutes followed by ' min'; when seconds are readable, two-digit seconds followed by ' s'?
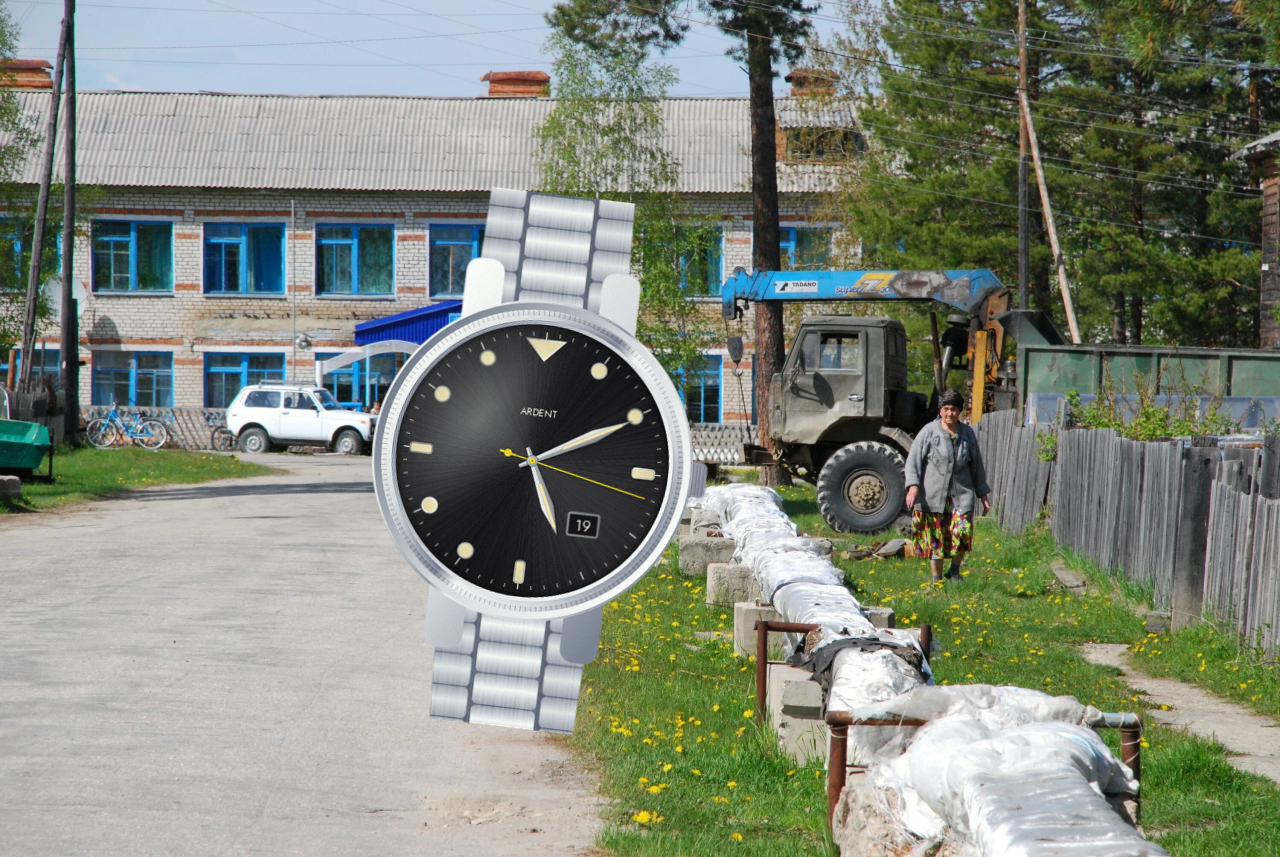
5 h 10 min 17 s
